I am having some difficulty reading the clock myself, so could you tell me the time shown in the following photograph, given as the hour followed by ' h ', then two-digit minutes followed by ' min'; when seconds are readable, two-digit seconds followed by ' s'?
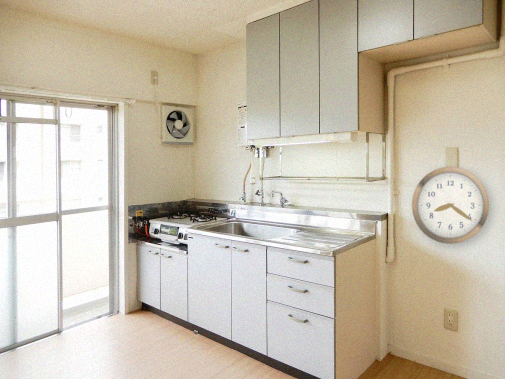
8 h 21 min
